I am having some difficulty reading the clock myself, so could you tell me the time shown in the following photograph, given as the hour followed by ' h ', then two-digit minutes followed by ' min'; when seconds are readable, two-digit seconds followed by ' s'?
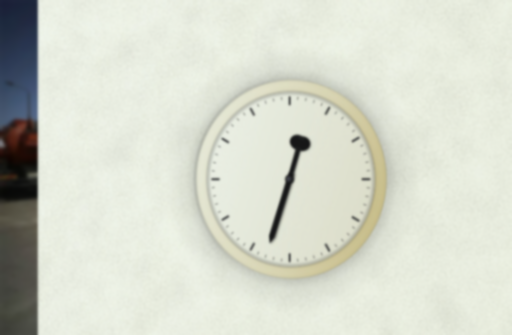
12 h 33 min
